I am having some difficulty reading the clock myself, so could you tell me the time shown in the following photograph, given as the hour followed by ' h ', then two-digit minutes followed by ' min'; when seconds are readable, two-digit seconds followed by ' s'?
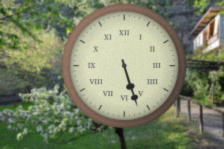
5 h 27 min
